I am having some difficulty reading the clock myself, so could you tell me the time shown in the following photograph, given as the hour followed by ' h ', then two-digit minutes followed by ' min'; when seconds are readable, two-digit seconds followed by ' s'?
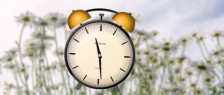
11 h 29 min
